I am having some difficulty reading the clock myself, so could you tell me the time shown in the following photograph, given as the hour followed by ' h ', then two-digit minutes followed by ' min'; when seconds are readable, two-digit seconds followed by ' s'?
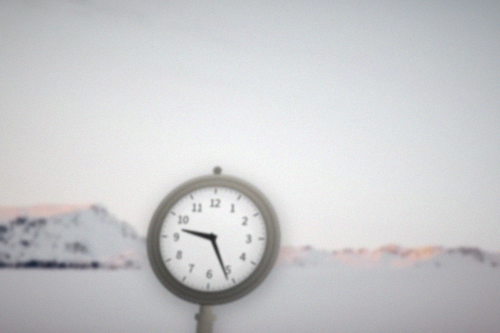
9 h 26 min
